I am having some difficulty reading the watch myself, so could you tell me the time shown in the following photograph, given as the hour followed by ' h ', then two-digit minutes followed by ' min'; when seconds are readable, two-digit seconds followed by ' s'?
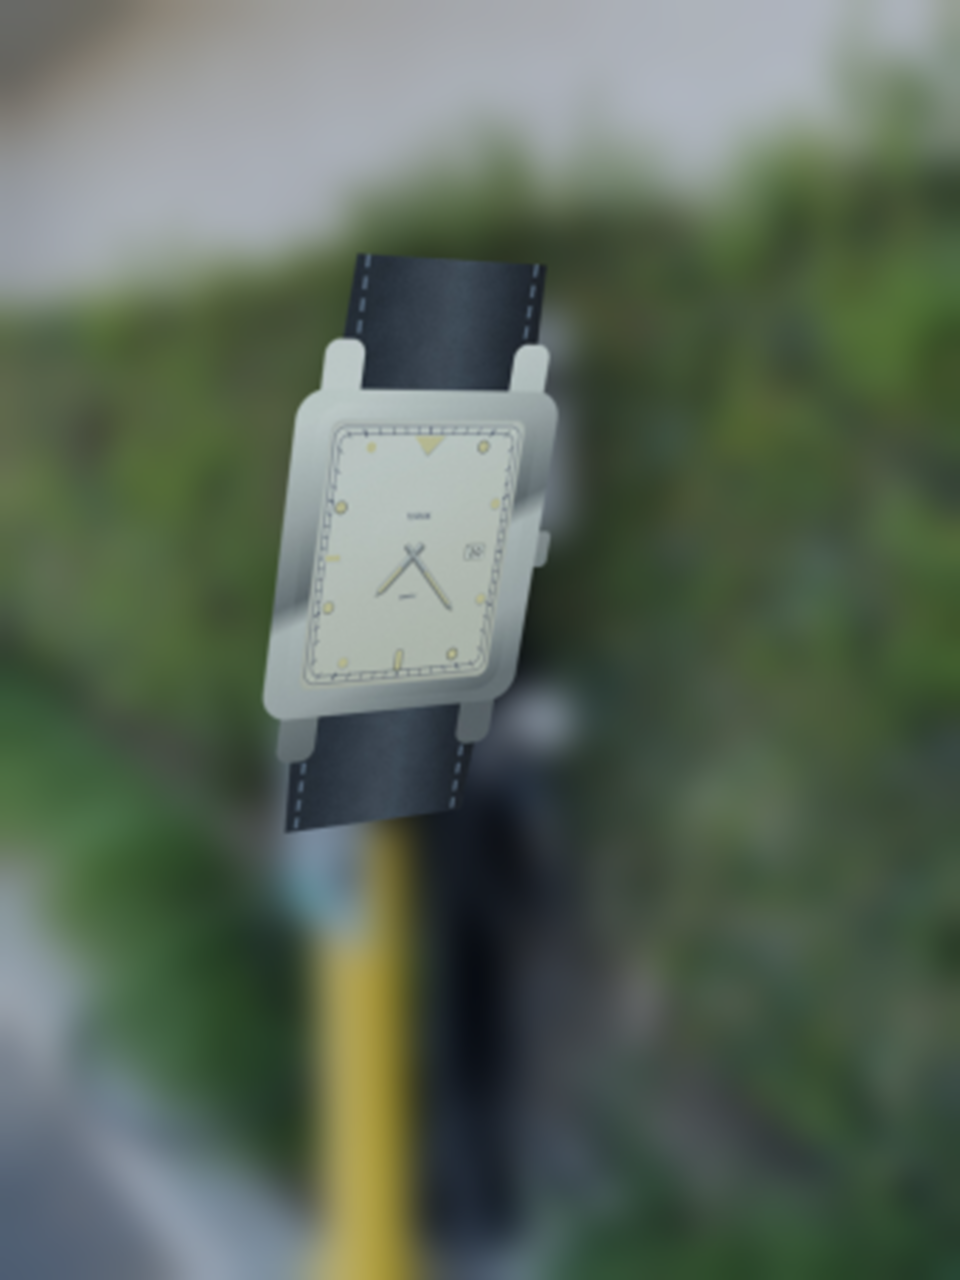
7 h 23 min
